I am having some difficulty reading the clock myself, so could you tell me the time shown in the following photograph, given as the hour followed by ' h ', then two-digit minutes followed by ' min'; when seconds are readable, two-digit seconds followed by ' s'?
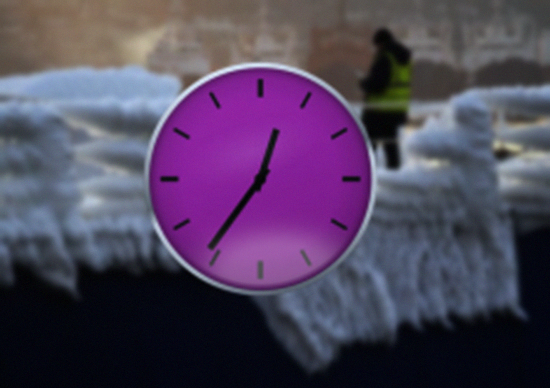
12 h 36 min
